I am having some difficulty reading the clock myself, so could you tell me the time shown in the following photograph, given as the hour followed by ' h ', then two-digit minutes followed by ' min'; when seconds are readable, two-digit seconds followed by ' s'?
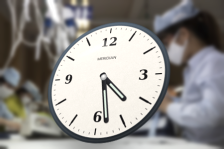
4 h 28 min
